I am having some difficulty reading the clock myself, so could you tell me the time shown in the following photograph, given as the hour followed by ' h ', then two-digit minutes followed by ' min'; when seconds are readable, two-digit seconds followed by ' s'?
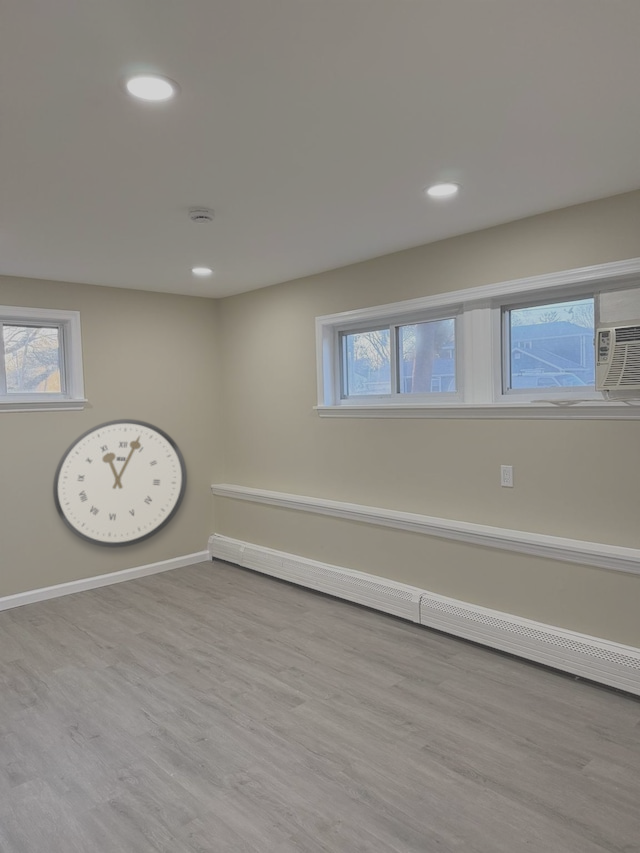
11 h 03 min
